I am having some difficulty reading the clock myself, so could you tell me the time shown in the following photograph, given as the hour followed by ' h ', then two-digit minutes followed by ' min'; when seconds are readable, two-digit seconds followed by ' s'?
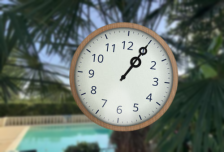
1 h 05 min
